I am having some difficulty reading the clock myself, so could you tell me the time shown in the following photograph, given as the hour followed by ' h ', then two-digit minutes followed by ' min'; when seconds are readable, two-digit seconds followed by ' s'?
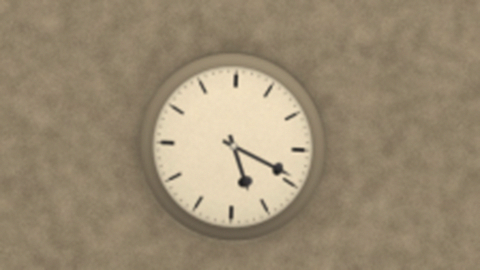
5 h 19 min
